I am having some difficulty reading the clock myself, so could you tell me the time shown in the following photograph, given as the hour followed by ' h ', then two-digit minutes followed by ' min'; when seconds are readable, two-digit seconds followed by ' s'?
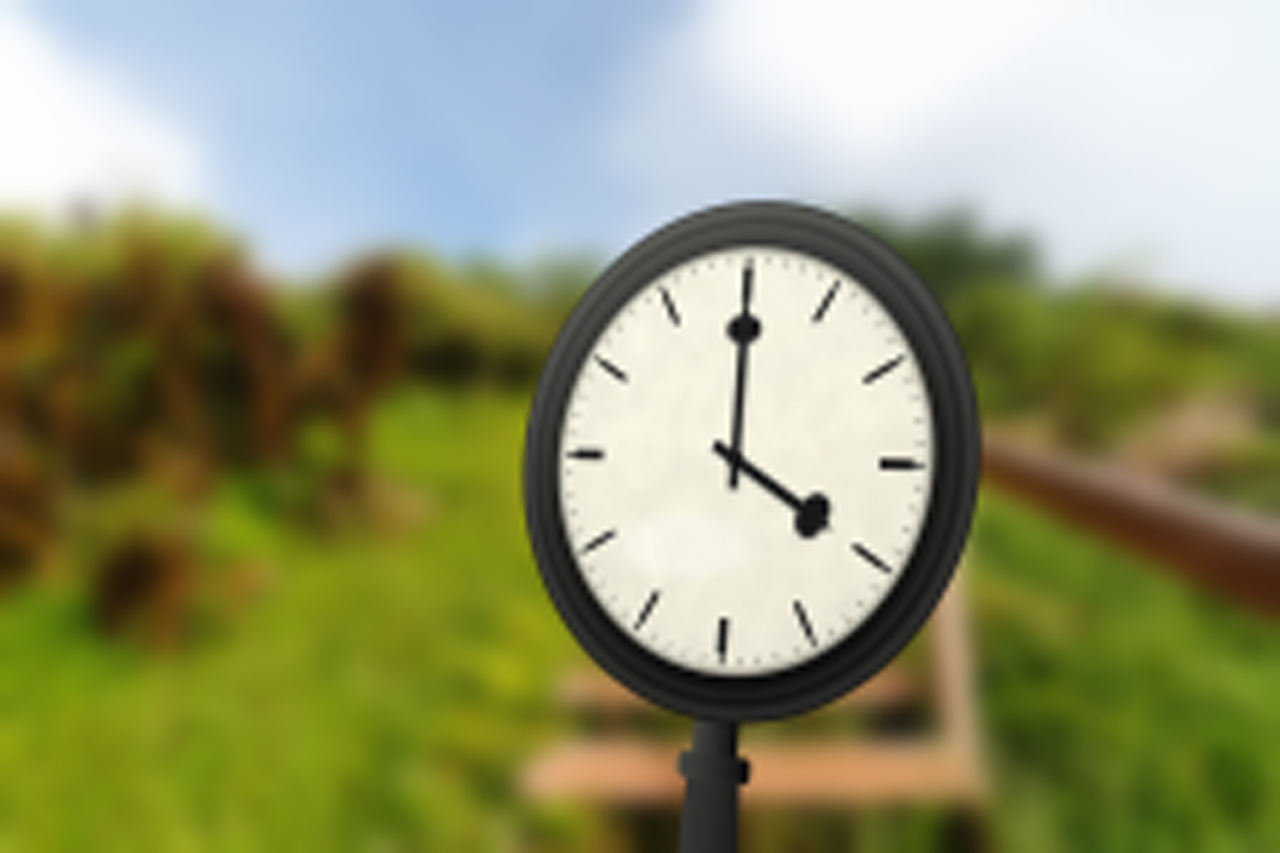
4 h 00 min
